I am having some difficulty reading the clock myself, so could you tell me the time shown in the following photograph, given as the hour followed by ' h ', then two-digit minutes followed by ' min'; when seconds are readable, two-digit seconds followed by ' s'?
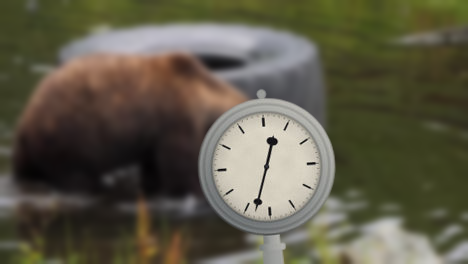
12 h 33 min
